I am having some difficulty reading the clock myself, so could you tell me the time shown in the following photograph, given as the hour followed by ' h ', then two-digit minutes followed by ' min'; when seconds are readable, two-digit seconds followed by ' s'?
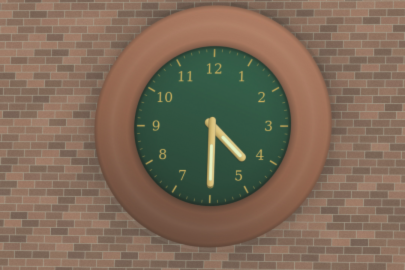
4 h 30 min
